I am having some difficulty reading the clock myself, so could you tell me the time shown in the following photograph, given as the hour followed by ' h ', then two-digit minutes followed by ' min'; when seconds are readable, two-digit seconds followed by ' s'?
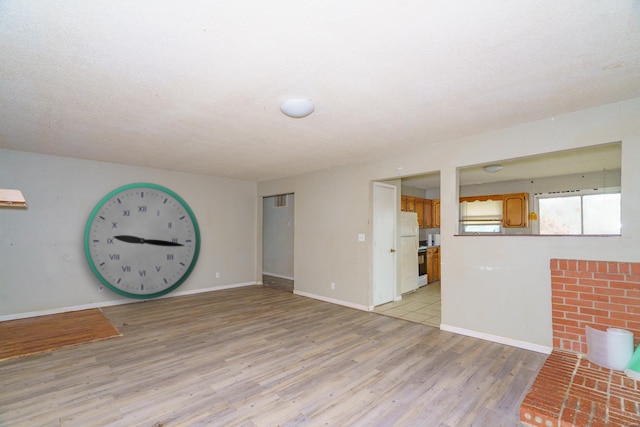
9 h 16 min
